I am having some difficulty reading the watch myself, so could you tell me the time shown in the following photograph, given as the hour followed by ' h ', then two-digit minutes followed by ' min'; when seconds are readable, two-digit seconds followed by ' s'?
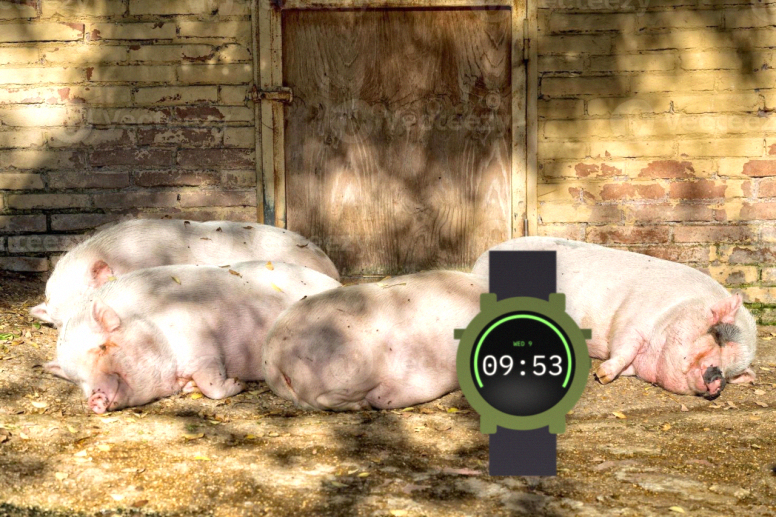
9 h 53 min
